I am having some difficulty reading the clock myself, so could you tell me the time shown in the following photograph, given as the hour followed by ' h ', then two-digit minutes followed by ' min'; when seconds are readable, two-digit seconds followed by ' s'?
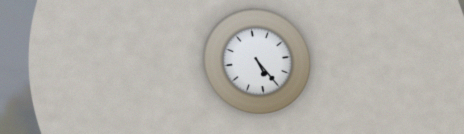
5 h 25 min
